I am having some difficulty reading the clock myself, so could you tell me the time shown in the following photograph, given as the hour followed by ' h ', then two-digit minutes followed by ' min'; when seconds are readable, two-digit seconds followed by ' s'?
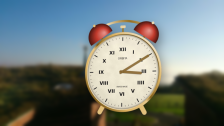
3 h 10 min
